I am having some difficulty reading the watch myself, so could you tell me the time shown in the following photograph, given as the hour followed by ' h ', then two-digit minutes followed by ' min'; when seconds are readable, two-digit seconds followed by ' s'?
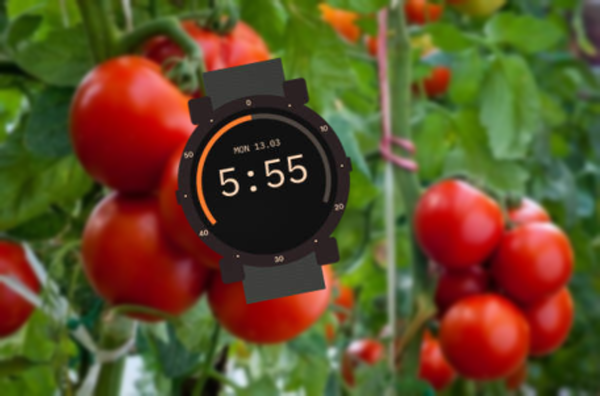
5 h 55 min
